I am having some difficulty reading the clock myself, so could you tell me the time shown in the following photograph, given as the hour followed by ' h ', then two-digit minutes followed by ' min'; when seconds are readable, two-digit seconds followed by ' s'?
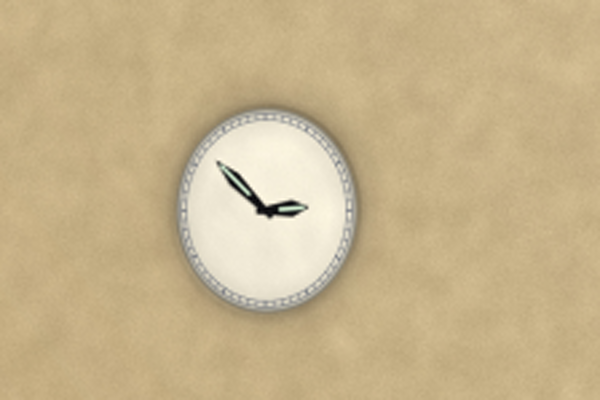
2 h 52 min
